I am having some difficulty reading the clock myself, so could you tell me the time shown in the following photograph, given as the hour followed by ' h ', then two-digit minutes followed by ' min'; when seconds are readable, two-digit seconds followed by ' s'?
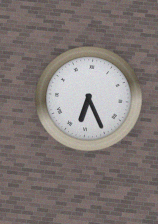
6 h 25 min
